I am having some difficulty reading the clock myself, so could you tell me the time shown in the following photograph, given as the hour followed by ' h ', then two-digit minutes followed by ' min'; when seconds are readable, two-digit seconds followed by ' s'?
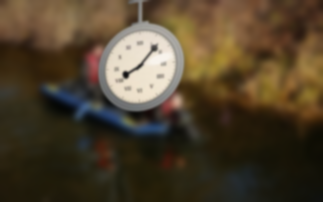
8 h 07 min
